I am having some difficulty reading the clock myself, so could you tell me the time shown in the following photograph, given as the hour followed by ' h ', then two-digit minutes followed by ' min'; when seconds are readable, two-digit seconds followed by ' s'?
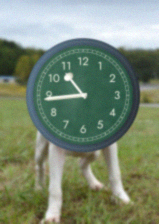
10 h 44 min
